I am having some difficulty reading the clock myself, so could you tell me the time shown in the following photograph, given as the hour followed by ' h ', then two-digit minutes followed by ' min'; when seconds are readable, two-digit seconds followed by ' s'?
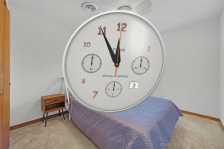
11 h 55 min
